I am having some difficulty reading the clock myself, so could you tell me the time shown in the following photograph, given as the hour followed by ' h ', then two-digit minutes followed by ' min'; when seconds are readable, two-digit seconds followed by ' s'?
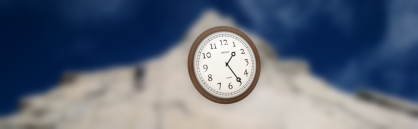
1 h 25 min
